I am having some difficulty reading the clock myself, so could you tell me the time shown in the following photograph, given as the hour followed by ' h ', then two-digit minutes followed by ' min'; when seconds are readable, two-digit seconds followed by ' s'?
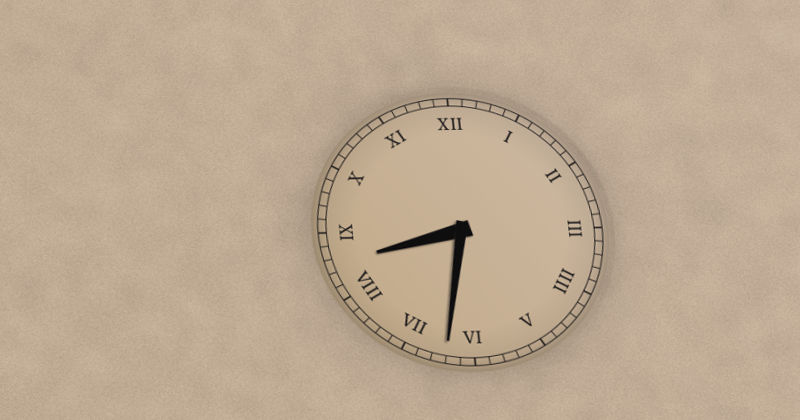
8 h 32 min
